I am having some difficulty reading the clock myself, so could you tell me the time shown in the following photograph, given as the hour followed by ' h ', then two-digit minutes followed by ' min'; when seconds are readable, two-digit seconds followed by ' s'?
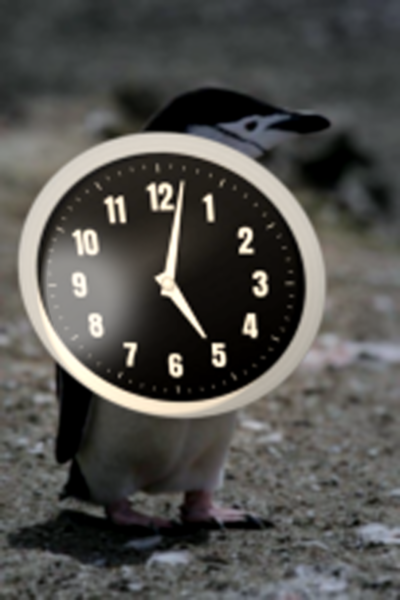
5 h 02 min
